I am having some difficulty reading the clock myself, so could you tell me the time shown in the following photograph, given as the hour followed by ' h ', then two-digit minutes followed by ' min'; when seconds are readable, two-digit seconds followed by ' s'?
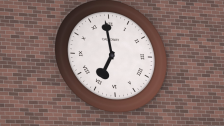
6 h 59 min
